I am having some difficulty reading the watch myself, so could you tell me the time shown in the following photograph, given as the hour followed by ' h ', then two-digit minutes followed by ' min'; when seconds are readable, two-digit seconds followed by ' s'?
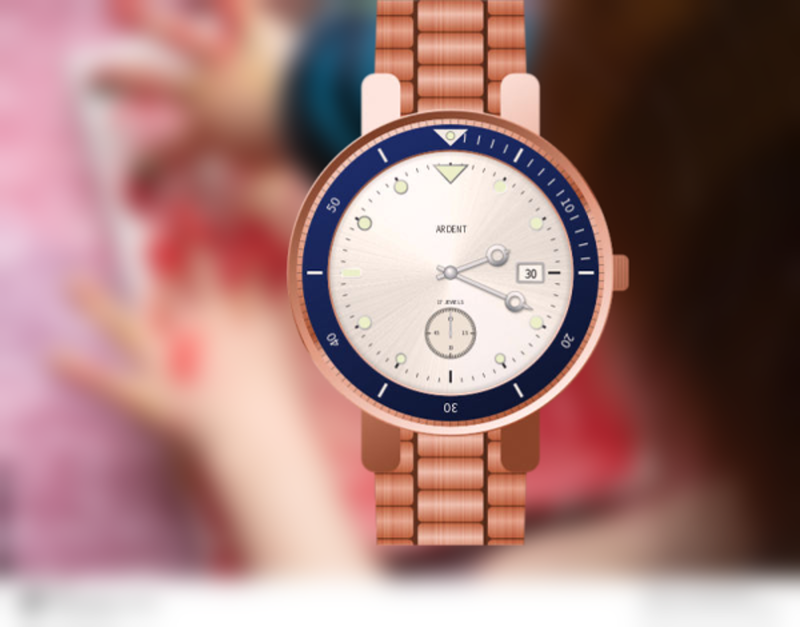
2 h 19 min
